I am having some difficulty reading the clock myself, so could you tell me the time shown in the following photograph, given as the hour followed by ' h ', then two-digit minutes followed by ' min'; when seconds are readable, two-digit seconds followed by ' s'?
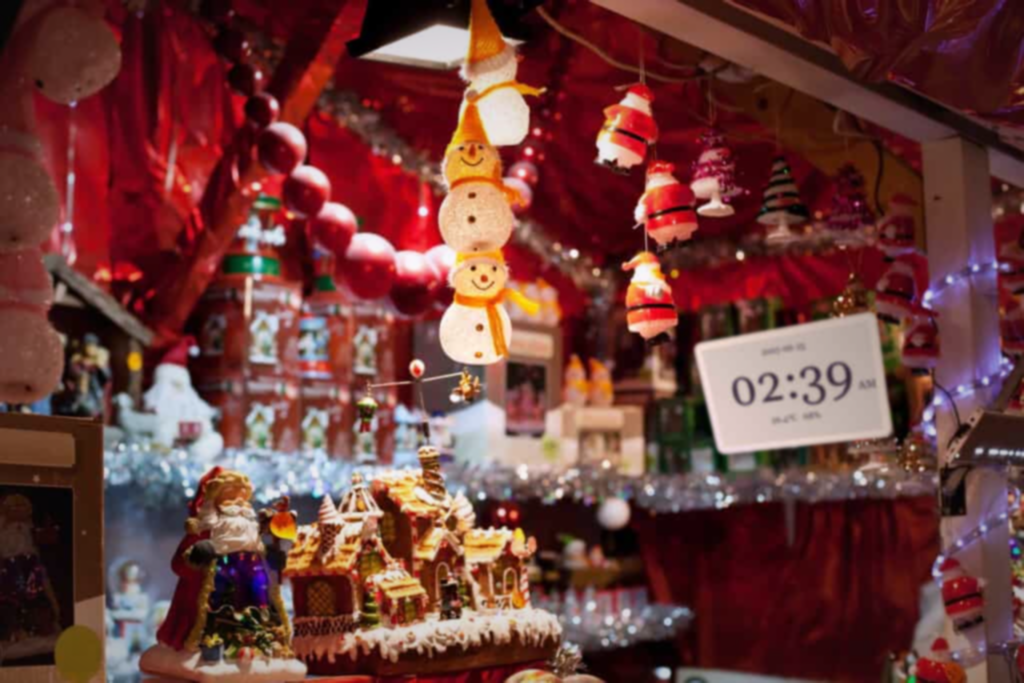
2 h 39 min
